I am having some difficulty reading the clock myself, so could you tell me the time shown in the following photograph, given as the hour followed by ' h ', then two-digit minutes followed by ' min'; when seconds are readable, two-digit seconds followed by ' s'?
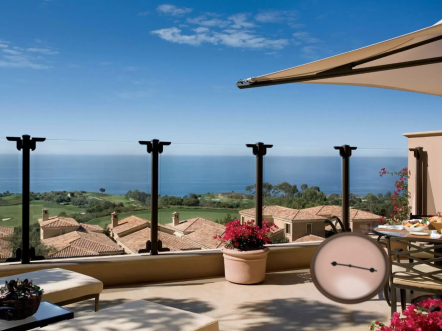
9 h 17 min
